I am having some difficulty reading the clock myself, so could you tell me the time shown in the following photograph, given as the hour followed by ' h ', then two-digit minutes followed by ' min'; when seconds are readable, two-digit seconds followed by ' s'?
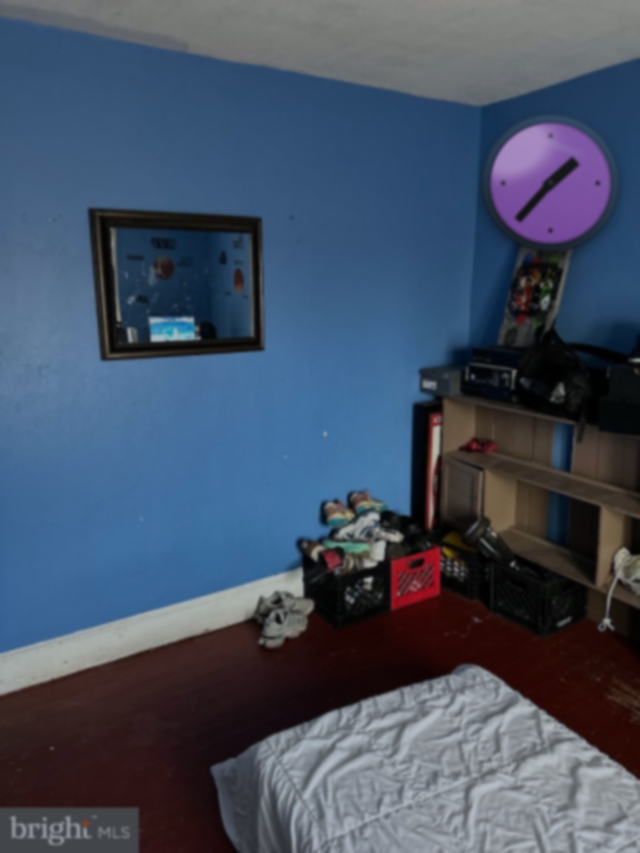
1 h 37 min
